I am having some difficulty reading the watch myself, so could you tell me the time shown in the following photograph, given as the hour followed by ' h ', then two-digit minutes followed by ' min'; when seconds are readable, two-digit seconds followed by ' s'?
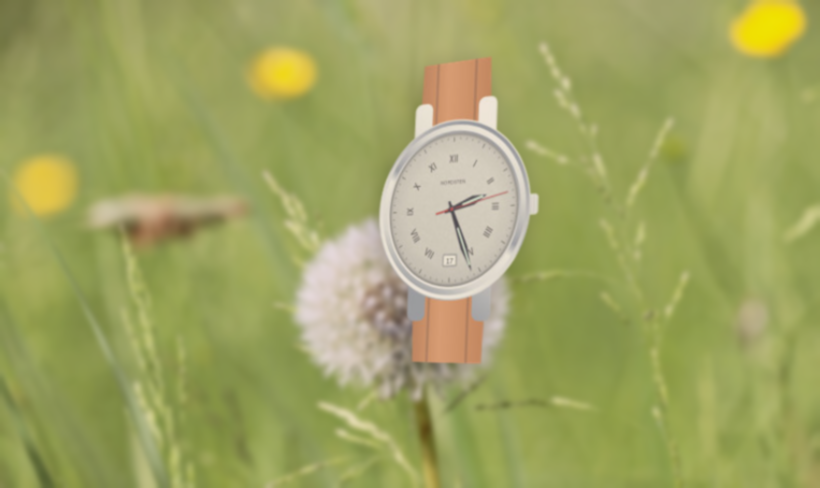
2 h 26 min 13 s
